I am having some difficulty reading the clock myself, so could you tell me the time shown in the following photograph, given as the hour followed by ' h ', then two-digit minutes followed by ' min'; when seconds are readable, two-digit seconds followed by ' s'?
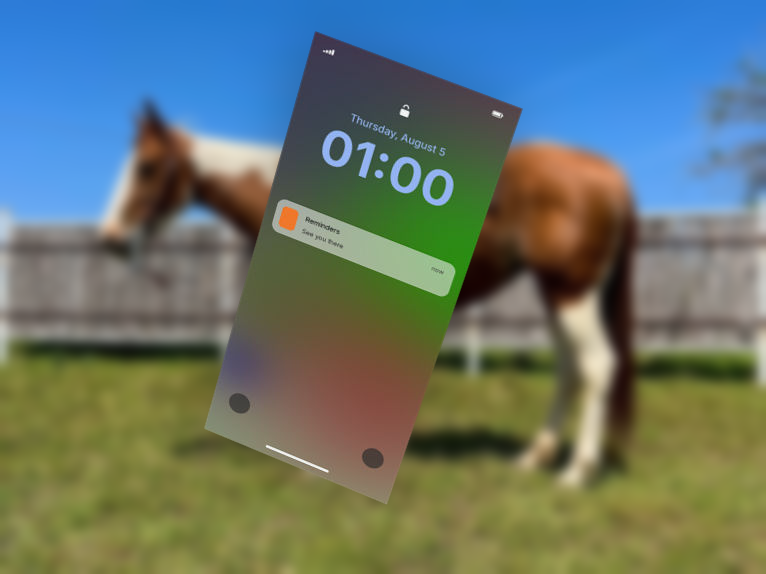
1 h 00 min
